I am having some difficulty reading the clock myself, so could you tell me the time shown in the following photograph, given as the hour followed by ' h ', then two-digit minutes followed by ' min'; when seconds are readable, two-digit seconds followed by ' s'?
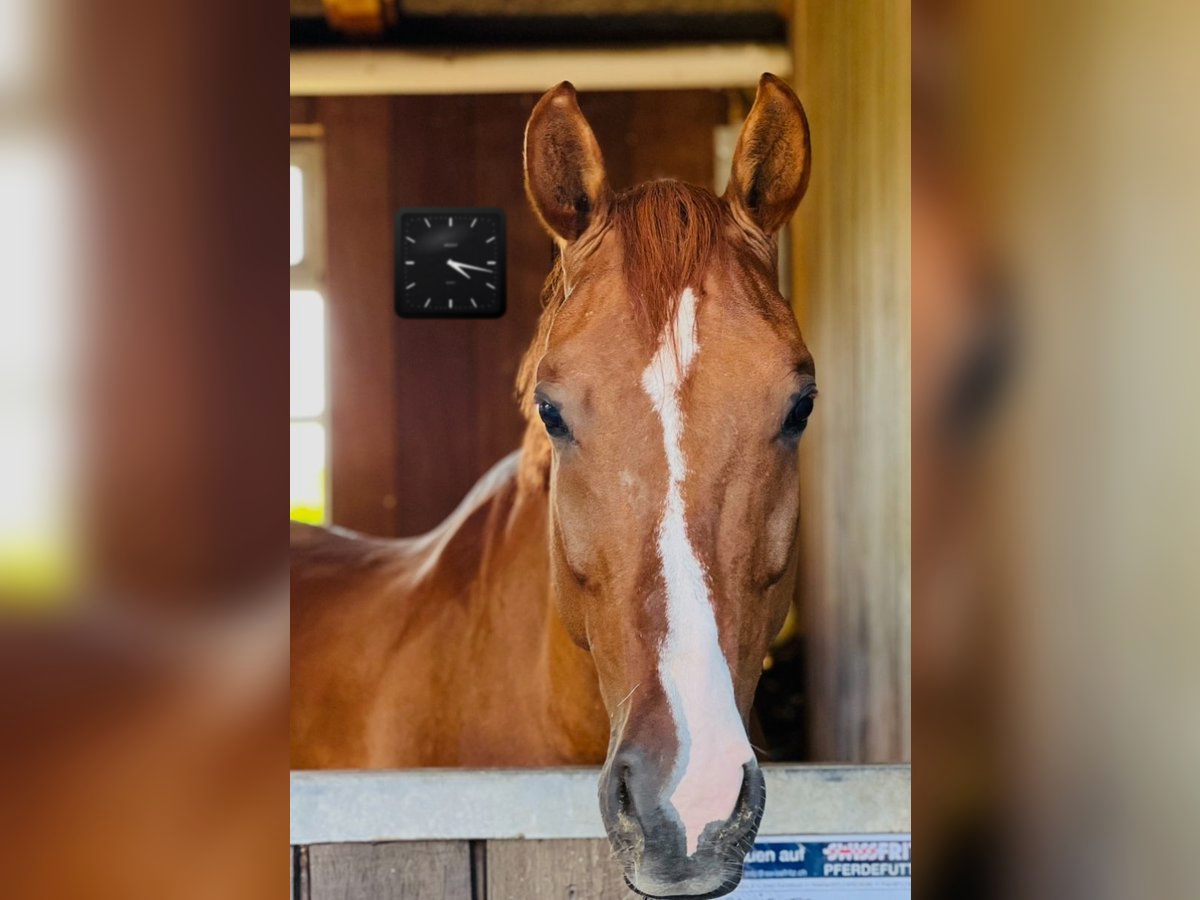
4 h 17 min
